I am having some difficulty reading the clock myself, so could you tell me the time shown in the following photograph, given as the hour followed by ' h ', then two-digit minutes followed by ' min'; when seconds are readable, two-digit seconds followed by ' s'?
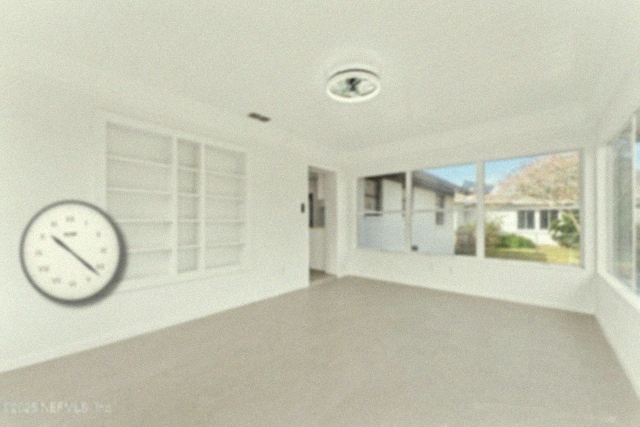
10 h 22 min
